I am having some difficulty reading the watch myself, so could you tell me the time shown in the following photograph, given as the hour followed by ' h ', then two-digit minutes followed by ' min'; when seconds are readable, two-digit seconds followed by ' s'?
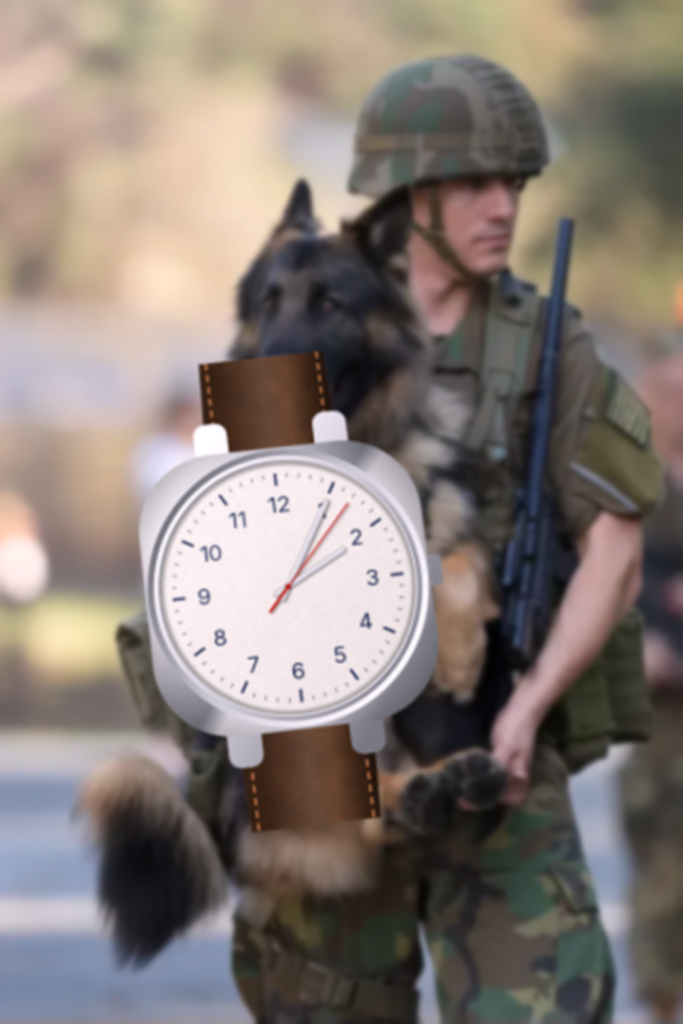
2 h 05 min 07 s
